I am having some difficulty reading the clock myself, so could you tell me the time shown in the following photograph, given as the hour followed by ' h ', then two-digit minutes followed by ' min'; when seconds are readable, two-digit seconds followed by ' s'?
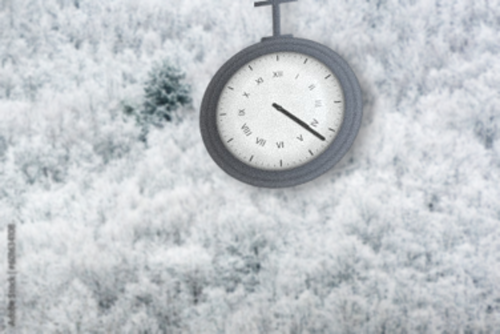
4 h 22 min
